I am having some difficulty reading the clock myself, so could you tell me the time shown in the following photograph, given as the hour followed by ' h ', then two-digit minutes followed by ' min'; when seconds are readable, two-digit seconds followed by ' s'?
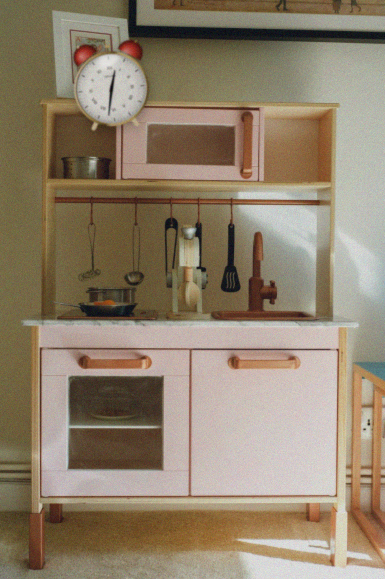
12 h 32 min
